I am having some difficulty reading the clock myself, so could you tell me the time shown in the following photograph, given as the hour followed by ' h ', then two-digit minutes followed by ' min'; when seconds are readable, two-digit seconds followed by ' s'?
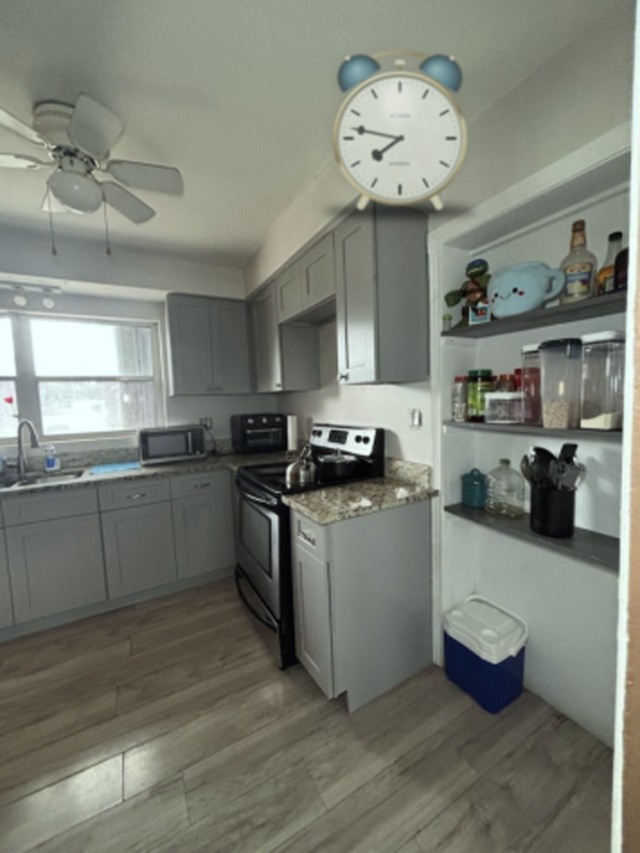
7 h 47 min
